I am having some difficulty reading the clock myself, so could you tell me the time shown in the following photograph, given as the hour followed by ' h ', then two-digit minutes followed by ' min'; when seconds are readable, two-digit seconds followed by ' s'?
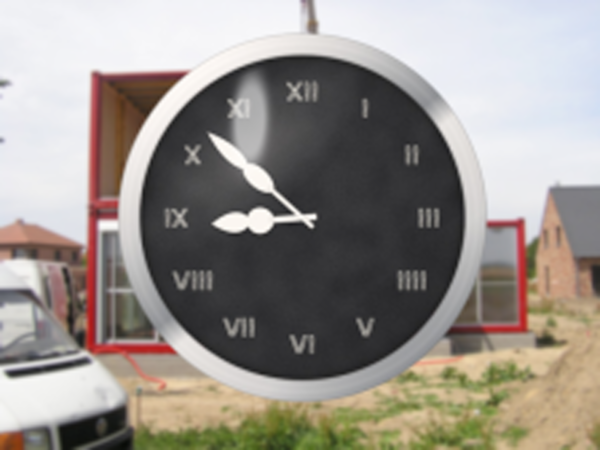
8 h 52 min
